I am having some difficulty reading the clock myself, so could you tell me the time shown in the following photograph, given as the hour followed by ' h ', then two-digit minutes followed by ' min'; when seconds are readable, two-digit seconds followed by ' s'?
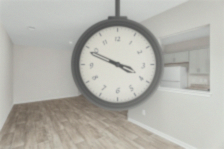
3 h 49 min
